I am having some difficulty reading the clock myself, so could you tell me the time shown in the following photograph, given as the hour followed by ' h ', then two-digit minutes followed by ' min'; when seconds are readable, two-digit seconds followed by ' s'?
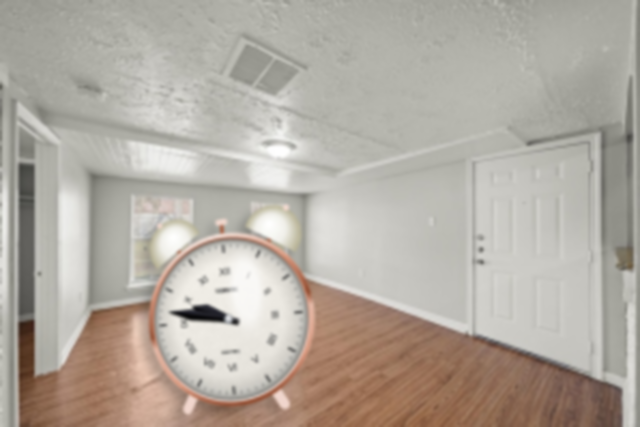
9 h 47 min
